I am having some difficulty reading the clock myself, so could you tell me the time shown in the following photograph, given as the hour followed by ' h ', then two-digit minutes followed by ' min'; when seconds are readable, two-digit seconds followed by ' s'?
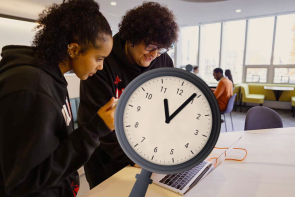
11 h 04 min
